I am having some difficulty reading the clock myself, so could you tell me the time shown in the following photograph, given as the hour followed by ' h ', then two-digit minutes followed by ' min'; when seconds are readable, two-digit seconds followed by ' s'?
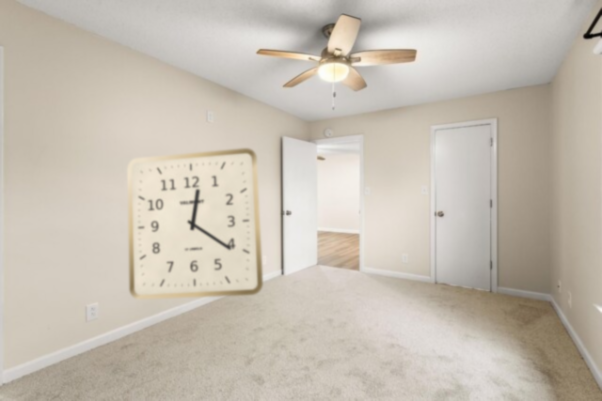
12 h 21 min
